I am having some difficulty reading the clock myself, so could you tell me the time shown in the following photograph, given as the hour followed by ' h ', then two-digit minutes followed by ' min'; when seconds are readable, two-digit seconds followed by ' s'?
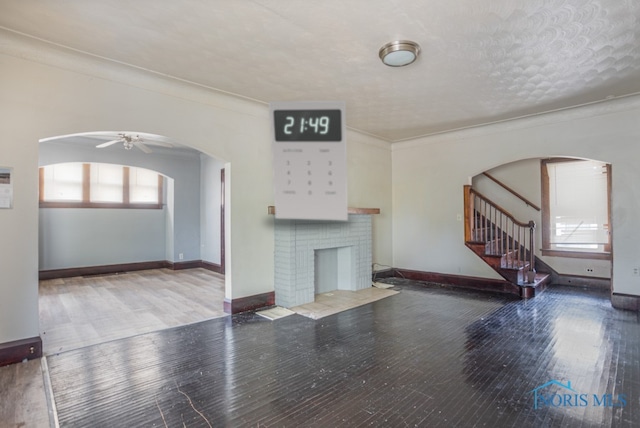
21 h 49 min
